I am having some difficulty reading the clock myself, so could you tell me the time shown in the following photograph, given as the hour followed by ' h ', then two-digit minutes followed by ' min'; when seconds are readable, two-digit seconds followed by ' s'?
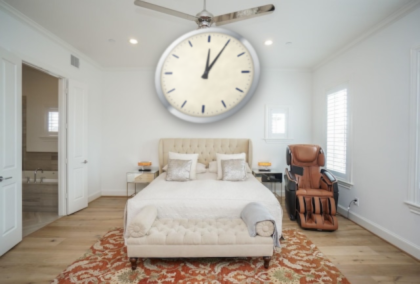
12 h 05 min
